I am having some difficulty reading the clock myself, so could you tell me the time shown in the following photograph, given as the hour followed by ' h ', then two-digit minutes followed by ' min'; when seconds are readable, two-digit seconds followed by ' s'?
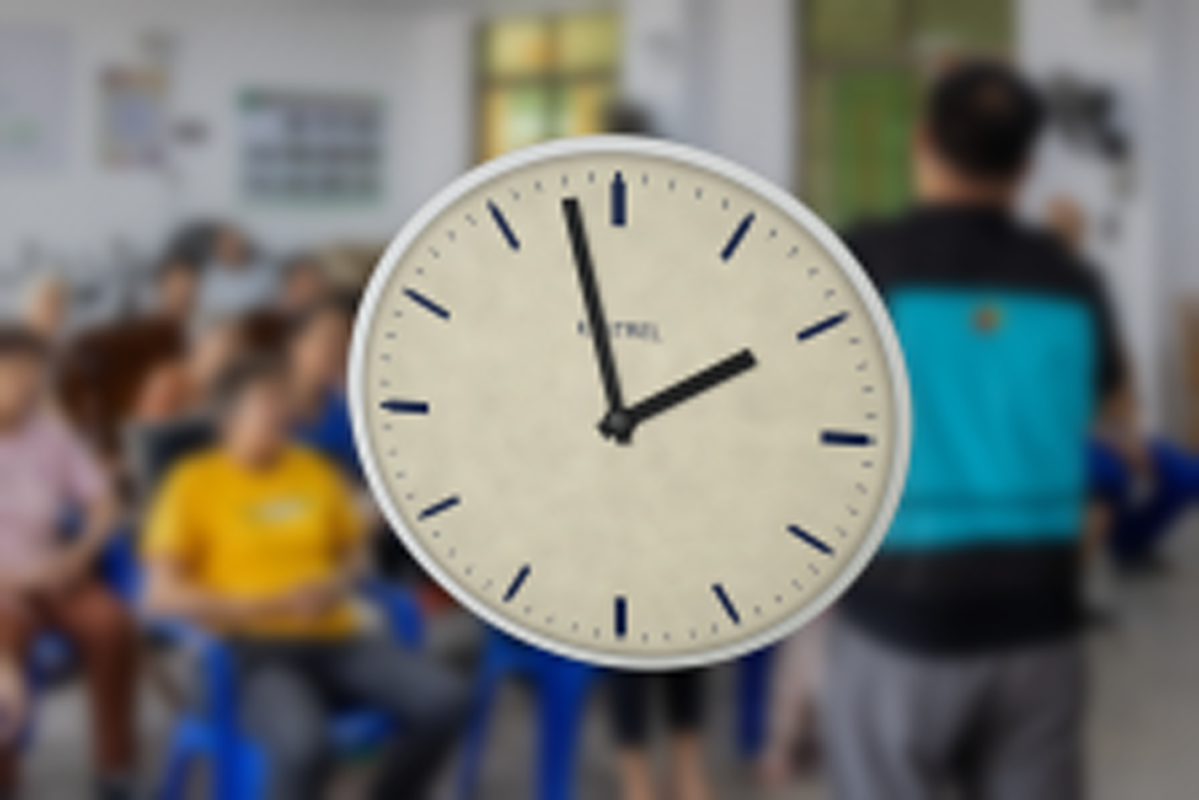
1 h 58 min
